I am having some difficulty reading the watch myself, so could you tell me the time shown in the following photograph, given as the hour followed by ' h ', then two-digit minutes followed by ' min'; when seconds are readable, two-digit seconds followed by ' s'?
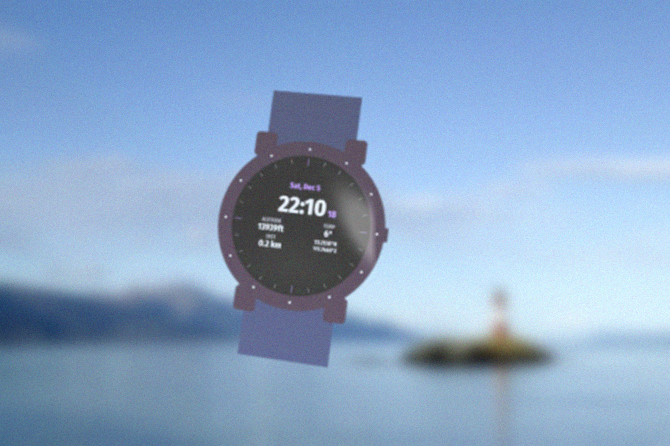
22 h 10 min
